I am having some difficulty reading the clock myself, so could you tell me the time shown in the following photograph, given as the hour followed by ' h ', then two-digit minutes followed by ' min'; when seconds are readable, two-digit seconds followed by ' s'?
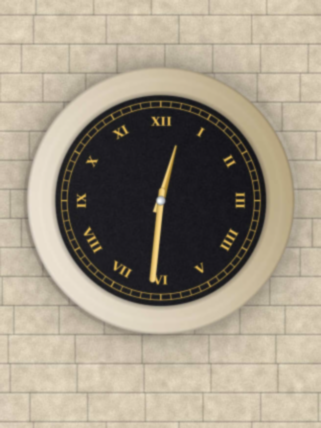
12 h 31 min
